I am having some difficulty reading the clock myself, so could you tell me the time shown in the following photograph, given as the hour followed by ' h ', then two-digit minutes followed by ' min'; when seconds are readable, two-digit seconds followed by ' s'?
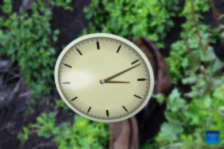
3 h 11 min
